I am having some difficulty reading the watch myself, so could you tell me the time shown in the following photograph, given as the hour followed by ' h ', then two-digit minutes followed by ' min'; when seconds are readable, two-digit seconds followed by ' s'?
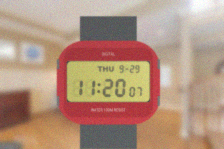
11 h 20 min 07 s
